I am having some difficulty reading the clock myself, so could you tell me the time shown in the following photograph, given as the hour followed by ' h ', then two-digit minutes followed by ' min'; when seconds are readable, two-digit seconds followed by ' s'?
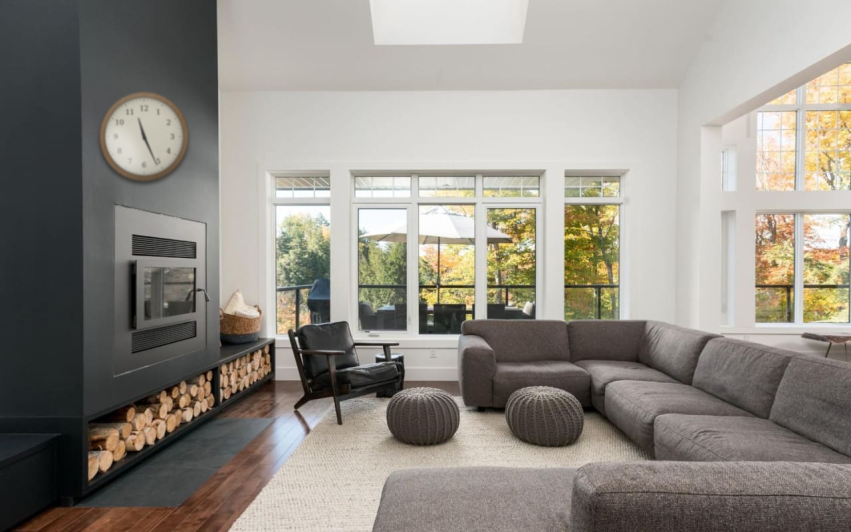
11 h 26 min
